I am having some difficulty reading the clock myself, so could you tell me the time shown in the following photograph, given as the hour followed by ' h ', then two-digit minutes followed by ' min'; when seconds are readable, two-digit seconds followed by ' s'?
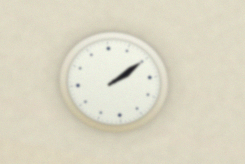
2 h 10 min
